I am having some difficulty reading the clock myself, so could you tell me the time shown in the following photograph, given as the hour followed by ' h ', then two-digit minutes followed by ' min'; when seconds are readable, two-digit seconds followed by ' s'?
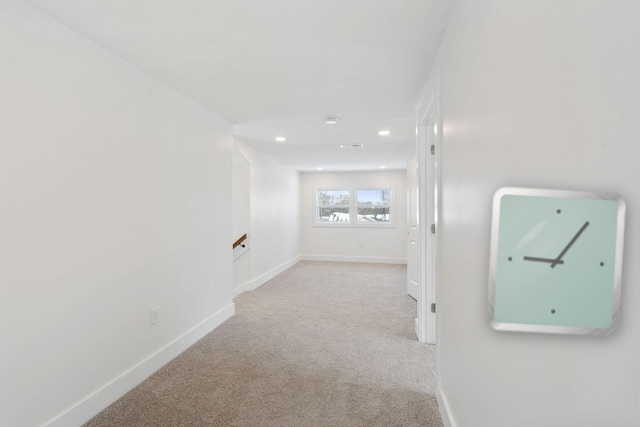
9 h 06 min
